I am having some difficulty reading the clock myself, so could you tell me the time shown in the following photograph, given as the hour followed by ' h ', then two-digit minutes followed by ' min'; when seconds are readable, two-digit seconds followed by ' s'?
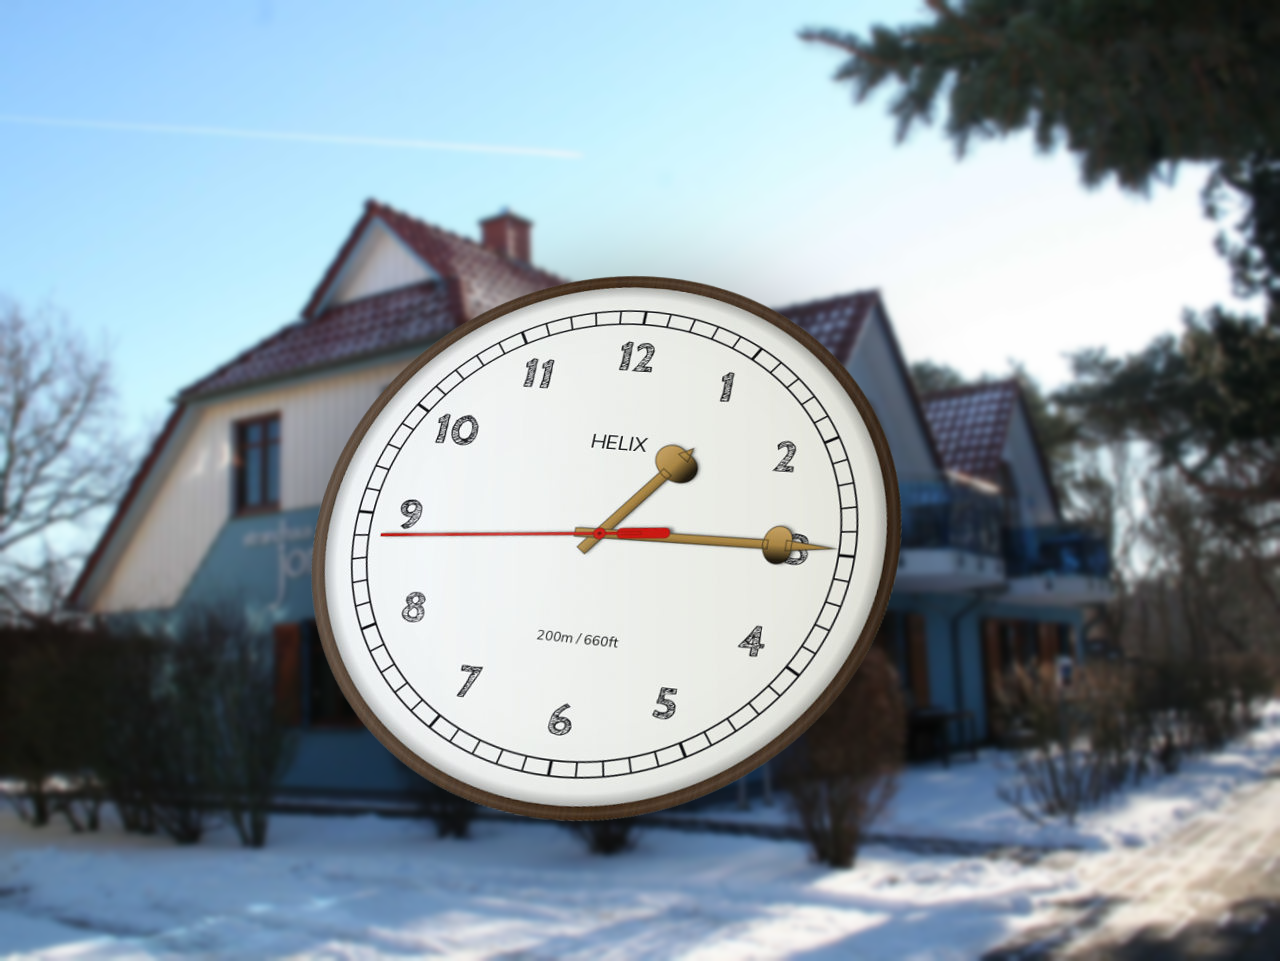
1 h 14 min 44 s
